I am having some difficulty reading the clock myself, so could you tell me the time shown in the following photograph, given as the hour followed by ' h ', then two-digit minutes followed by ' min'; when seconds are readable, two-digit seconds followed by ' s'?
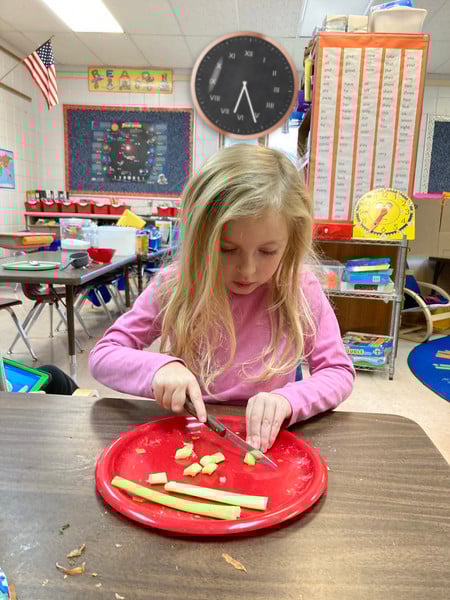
6 h 26 min
